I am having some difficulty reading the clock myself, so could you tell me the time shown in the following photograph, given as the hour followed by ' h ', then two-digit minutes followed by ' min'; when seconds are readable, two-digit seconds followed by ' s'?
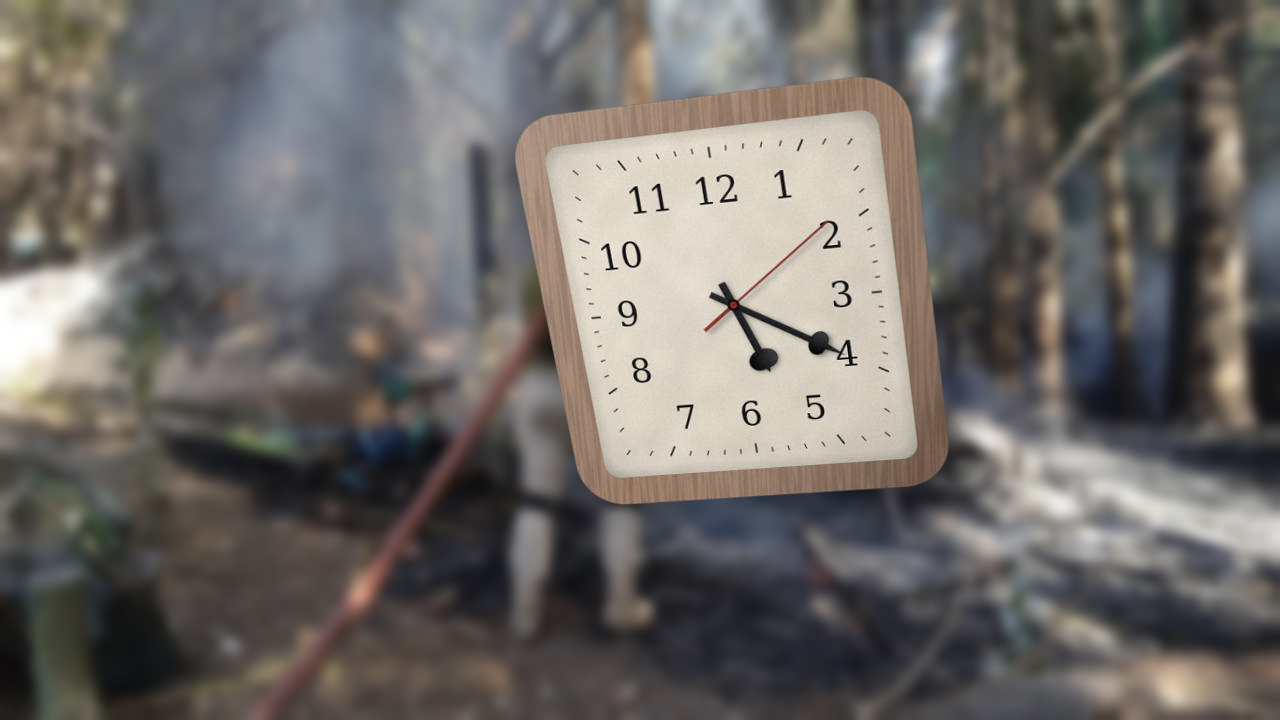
5 h 20 min 09 s
